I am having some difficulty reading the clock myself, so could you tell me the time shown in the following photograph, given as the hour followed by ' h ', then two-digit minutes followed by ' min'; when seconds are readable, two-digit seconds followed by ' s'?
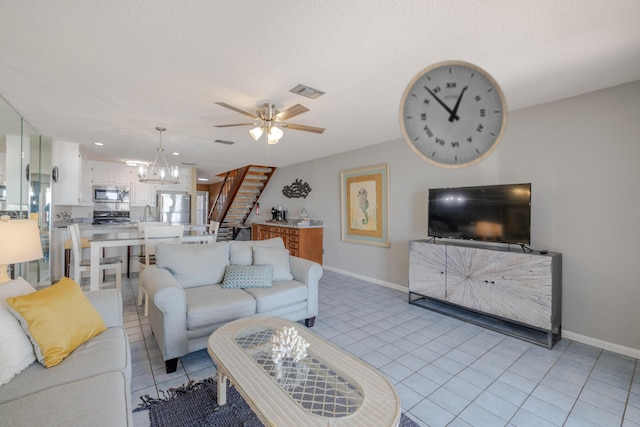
12 h 53 min
